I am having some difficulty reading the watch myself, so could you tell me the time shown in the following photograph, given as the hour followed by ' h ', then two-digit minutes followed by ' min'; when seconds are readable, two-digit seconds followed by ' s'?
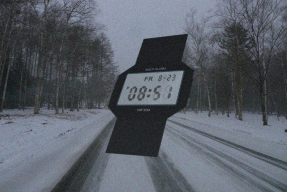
8 h 51 min
